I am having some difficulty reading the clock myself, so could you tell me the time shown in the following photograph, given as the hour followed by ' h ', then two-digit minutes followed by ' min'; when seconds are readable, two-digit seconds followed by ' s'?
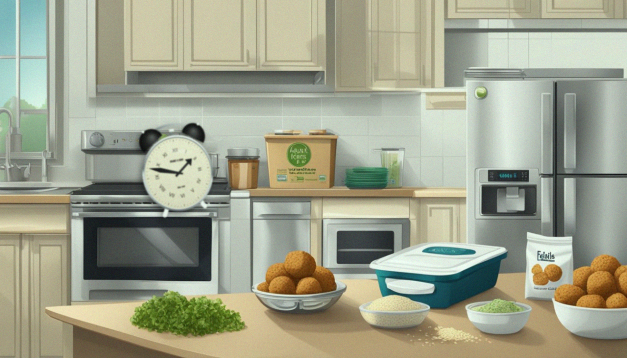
1 h 48 min
